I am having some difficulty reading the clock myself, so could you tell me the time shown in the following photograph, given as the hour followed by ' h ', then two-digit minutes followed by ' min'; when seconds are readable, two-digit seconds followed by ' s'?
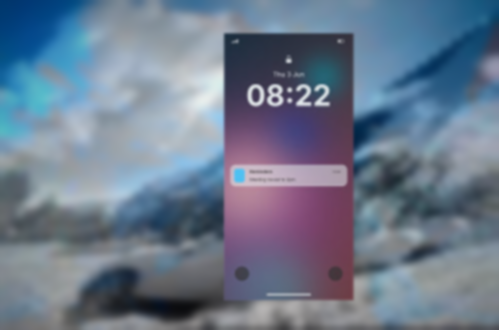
8 h 22 min
